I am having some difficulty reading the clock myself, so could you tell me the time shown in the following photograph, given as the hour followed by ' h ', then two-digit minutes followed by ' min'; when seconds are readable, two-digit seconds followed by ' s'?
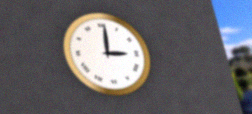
3 h 01 min
